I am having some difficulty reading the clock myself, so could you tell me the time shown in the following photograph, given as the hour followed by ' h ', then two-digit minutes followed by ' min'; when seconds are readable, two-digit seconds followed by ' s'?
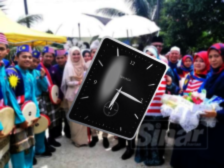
6 h 16 min
